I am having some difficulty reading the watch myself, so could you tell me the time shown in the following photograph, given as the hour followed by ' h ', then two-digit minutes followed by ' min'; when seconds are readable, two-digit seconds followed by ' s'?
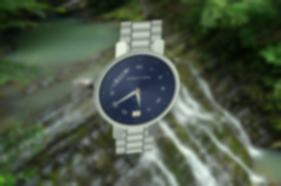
5 h 40 min
